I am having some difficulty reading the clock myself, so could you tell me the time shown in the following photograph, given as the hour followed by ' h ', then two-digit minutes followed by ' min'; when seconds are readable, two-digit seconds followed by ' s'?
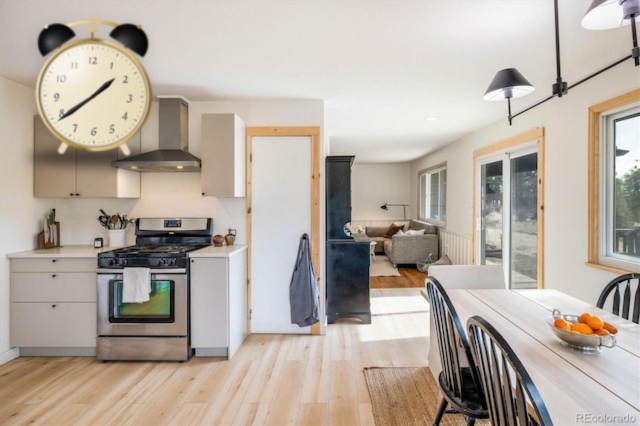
1 h 39 min
